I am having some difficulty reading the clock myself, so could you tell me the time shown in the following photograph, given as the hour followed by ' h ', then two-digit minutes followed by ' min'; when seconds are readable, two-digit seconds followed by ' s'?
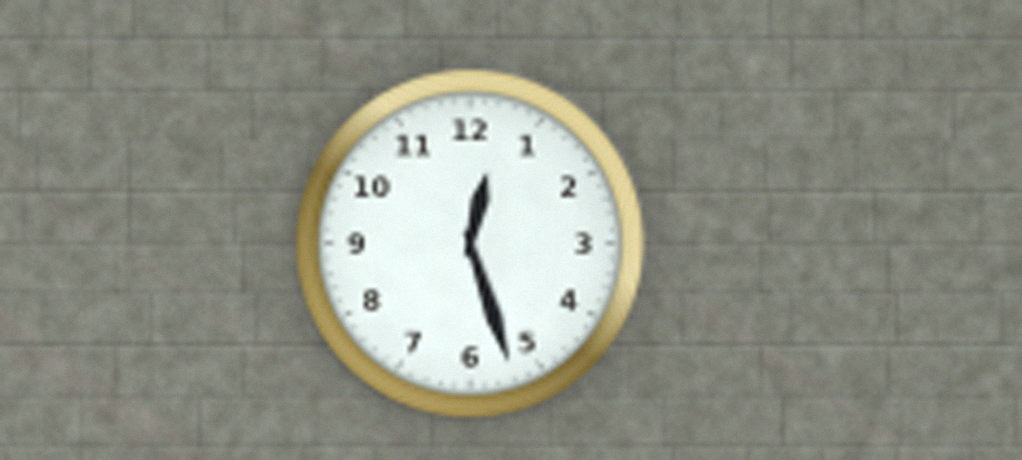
12 h 27 min
